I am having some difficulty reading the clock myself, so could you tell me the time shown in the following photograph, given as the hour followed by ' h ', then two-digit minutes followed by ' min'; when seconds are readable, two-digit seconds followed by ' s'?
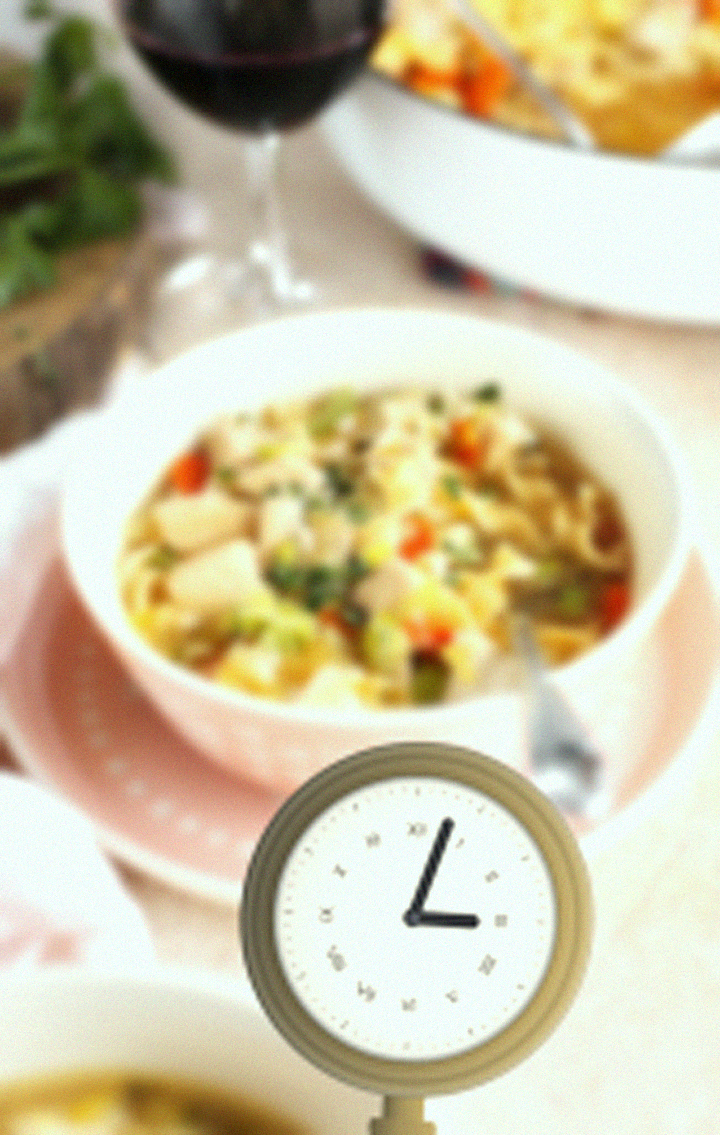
3 h 03 min
